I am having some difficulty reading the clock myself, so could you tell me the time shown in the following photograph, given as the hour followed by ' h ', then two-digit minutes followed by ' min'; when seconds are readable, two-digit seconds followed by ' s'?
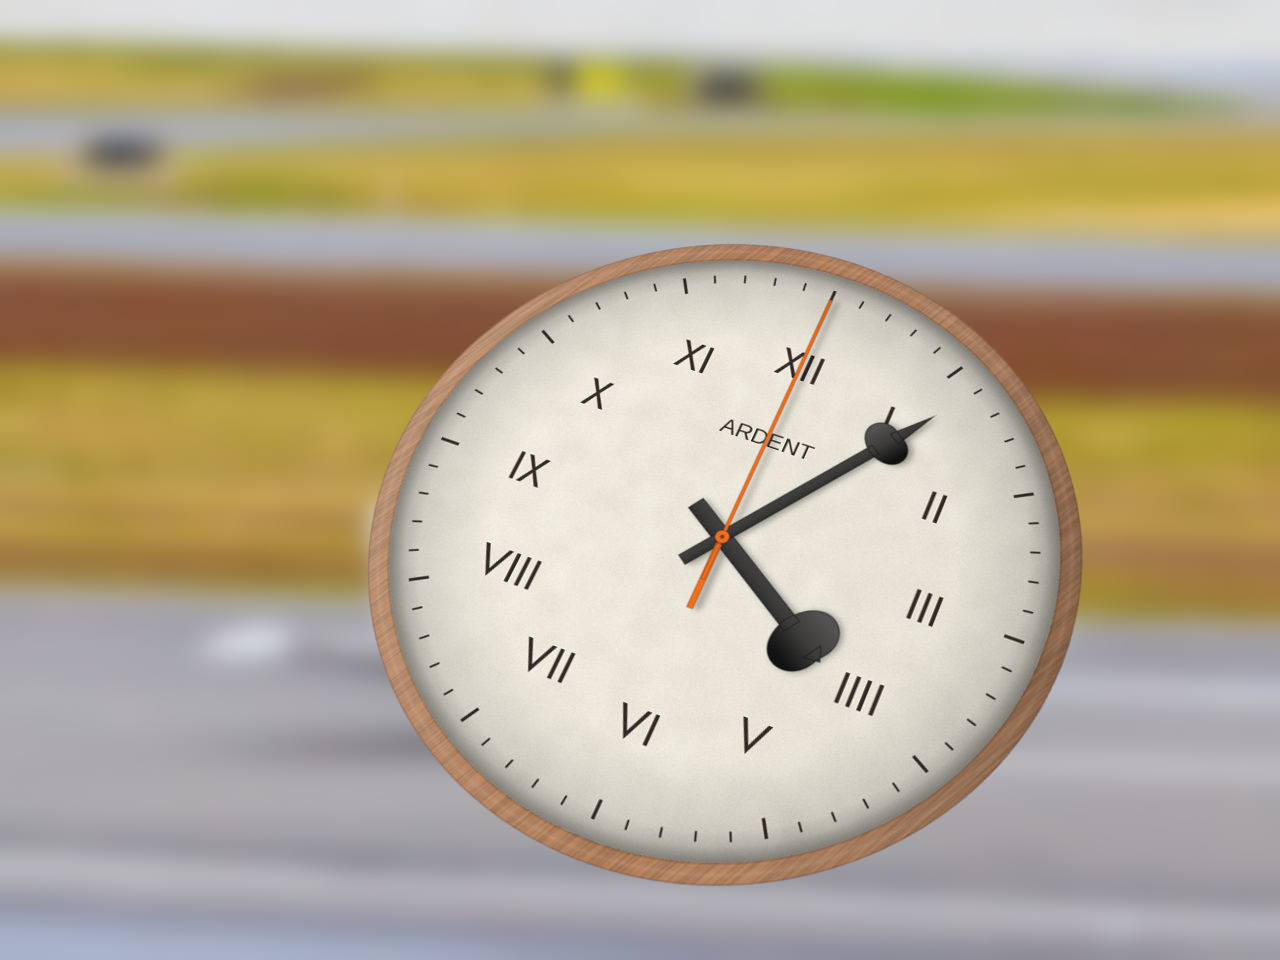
4 h 06 min 00 s
